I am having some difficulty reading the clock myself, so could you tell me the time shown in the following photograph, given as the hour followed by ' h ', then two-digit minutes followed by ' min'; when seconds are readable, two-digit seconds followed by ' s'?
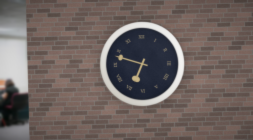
6 h 48 min
